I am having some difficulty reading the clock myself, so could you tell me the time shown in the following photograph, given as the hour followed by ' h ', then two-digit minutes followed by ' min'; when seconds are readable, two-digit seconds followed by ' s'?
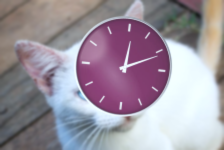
12 h 11 min
